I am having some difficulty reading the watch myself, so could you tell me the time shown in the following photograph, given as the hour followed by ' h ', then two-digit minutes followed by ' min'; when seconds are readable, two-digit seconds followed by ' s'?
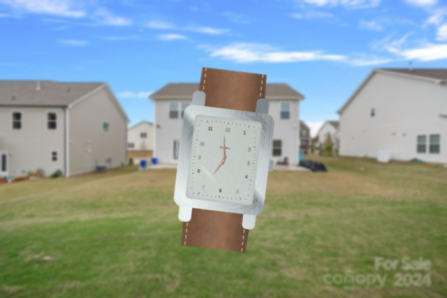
6 h 59 min
